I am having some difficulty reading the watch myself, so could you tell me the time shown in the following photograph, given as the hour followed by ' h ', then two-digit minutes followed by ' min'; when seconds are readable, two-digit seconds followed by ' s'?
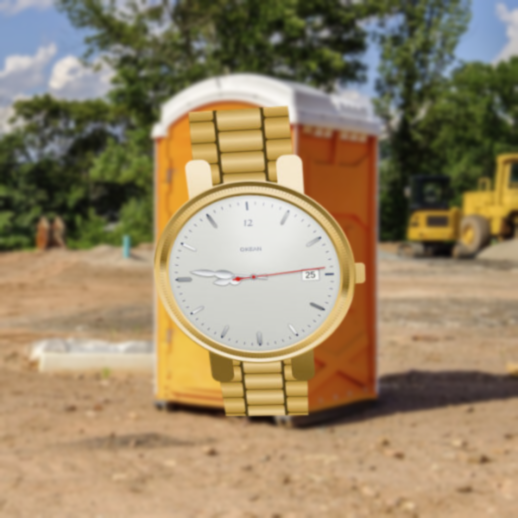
8 h 46 min 14 s
